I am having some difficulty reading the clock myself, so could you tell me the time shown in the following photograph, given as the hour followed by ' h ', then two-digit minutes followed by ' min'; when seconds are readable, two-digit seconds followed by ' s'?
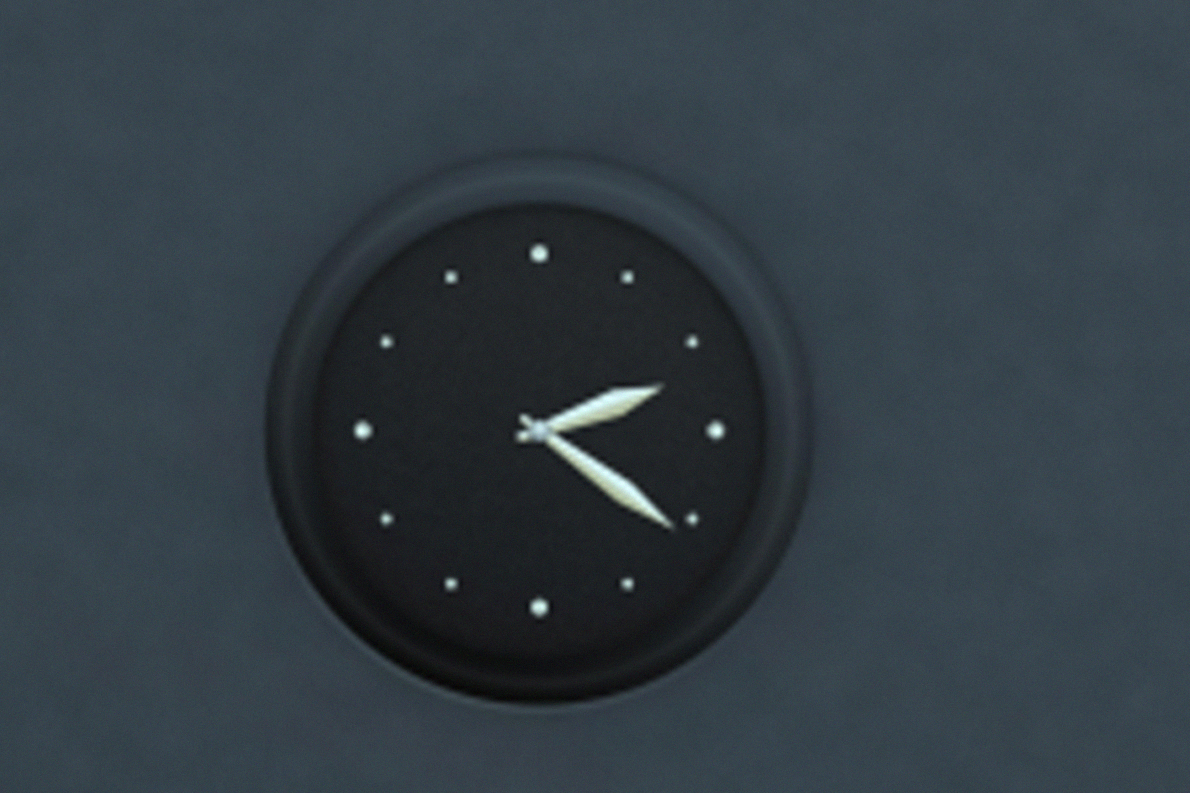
2 h 21 min
